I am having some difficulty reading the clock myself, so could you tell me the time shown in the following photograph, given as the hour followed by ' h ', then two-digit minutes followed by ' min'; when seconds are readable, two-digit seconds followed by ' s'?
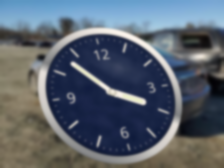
3 h 53 min
